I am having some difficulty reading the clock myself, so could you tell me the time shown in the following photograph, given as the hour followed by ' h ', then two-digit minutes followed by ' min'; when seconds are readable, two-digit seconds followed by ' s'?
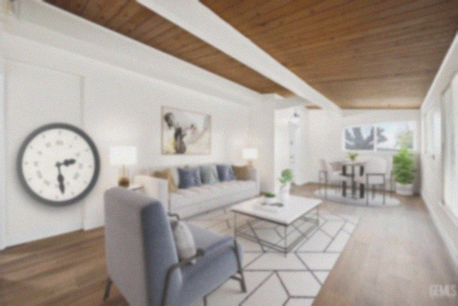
2 h 28 min
